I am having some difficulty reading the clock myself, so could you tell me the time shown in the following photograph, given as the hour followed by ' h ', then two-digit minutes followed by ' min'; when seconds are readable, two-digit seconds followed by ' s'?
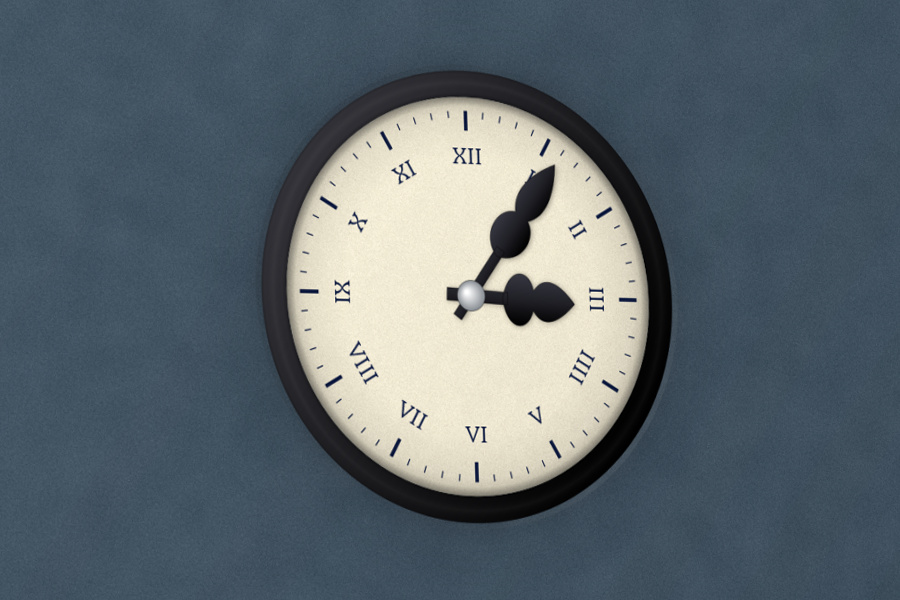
3 h 06 min
